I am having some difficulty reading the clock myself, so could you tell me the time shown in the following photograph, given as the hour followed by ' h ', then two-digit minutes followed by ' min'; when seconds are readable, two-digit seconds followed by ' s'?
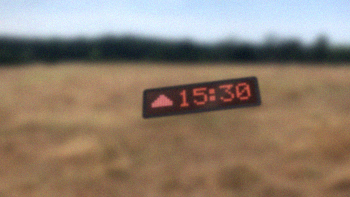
15 h 30 min
